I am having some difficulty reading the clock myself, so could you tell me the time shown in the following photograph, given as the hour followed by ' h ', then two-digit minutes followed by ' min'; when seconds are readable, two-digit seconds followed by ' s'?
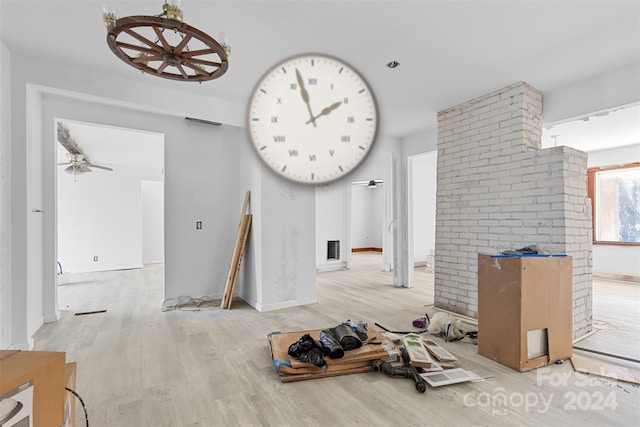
1 h 57 min
